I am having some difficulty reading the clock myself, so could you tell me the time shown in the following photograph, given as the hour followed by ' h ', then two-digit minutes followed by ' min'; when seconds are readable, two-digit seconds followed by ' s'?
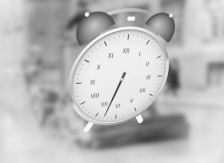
6 h 33 min
